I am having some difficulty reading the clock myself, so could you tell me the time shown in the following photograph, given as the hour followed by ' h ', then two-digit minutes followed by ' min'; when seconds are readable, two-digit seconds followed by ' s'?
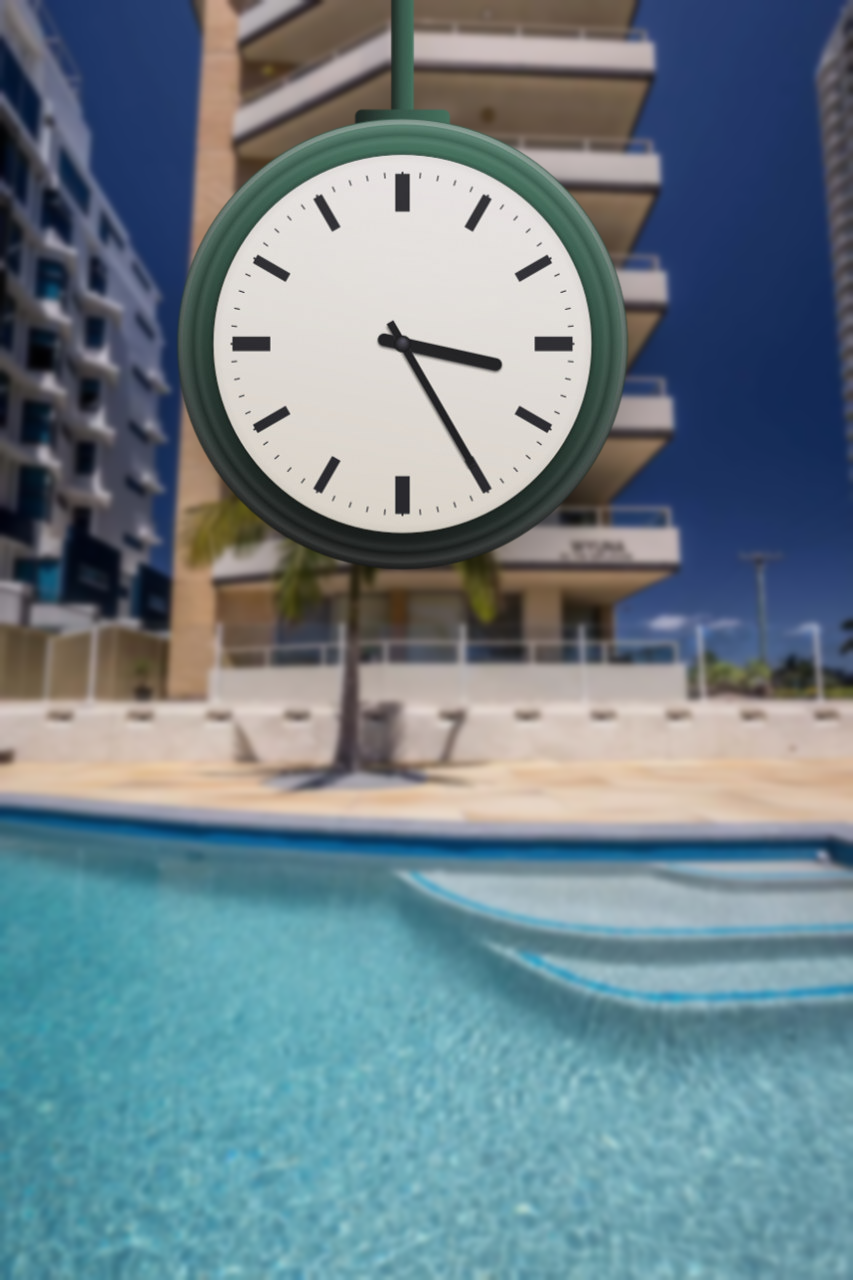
3 h 25 min
